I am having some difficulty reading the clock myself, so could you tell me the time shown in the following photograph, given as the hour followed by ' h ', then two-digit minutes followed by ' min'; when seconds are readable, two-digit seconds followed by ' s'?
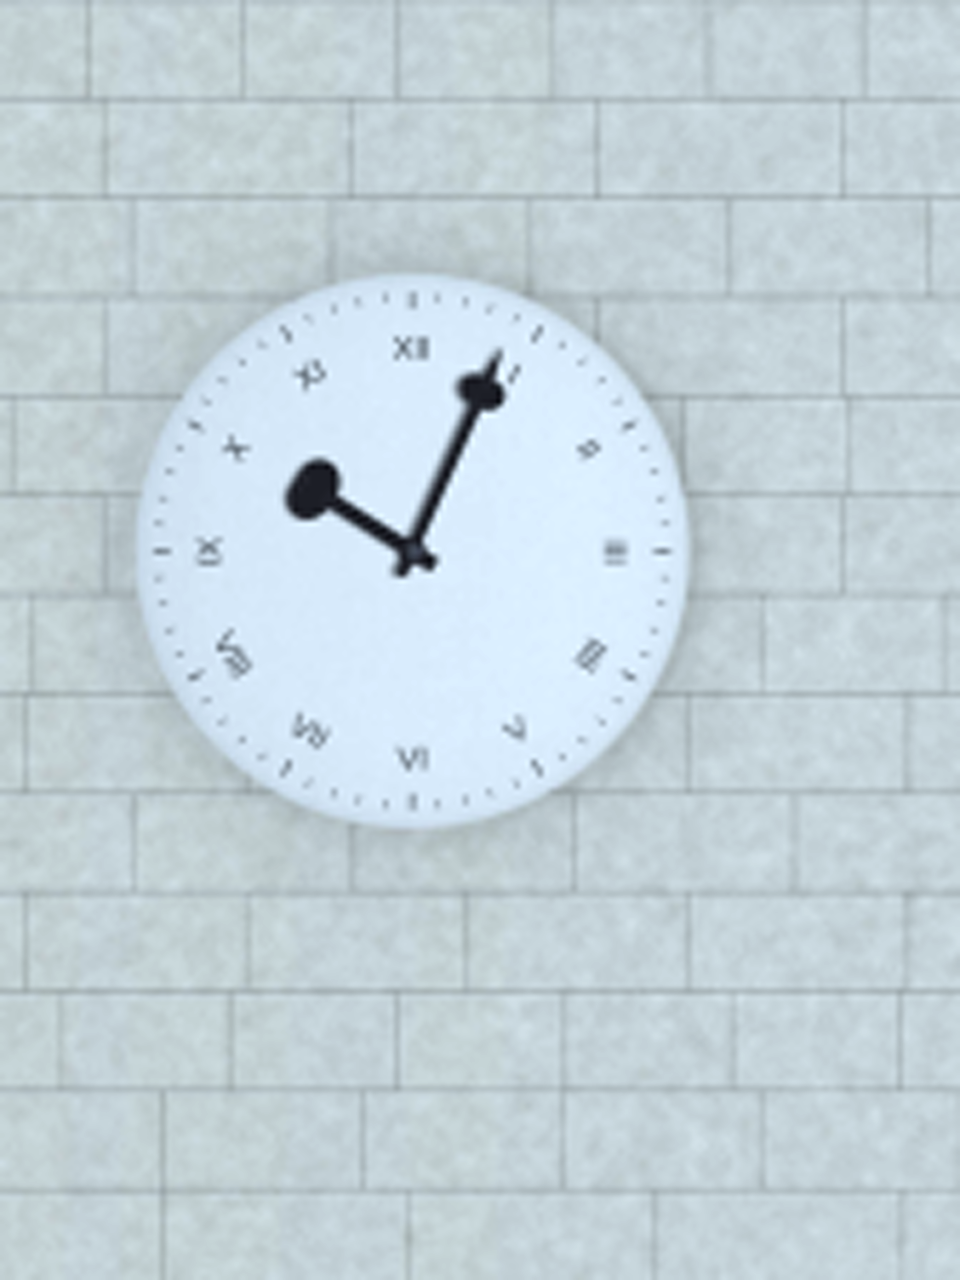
10 h 04 min
